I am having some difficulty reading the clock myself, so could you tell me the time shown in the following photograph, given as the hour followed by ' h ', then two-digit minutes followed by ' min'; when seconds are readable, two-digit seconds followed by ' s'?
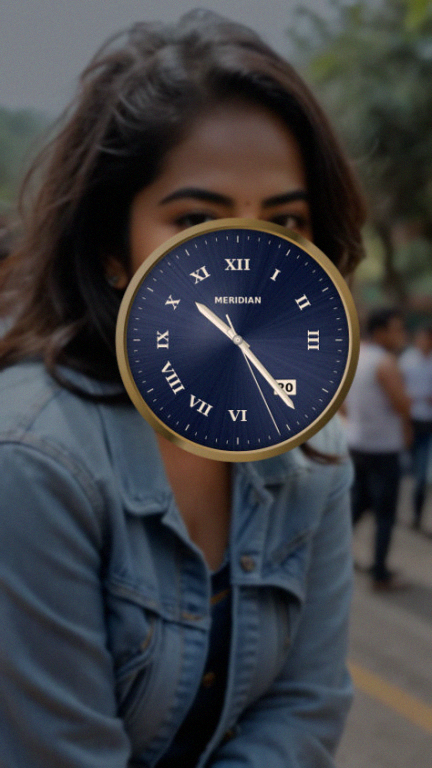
10 h 23 min 26 s
